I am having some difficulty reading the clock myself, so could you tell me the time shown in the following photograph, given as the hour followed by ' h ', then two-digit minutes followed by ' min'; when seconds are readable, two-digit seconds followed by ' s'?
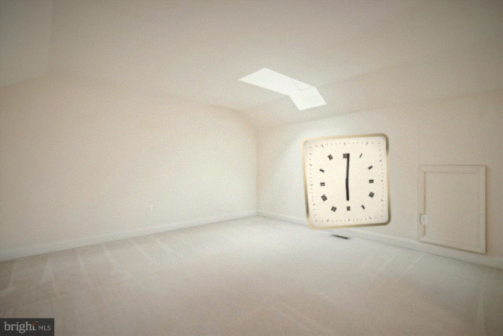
6 h 01 min
